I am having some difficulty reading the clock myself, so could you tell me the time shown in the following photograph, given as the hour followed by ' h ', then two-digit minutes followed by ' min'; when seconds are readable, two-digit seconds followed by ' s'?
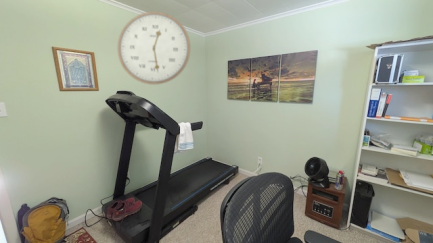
12 h 28 min
